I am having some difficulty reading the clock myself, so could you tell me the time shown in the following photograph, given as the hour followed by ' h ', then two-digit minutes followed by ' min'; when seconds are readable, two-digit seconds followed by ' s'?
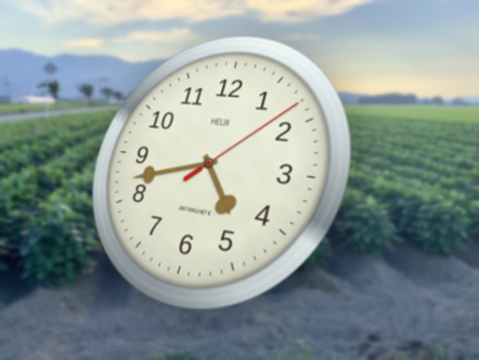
4 h 42 min 08 s
